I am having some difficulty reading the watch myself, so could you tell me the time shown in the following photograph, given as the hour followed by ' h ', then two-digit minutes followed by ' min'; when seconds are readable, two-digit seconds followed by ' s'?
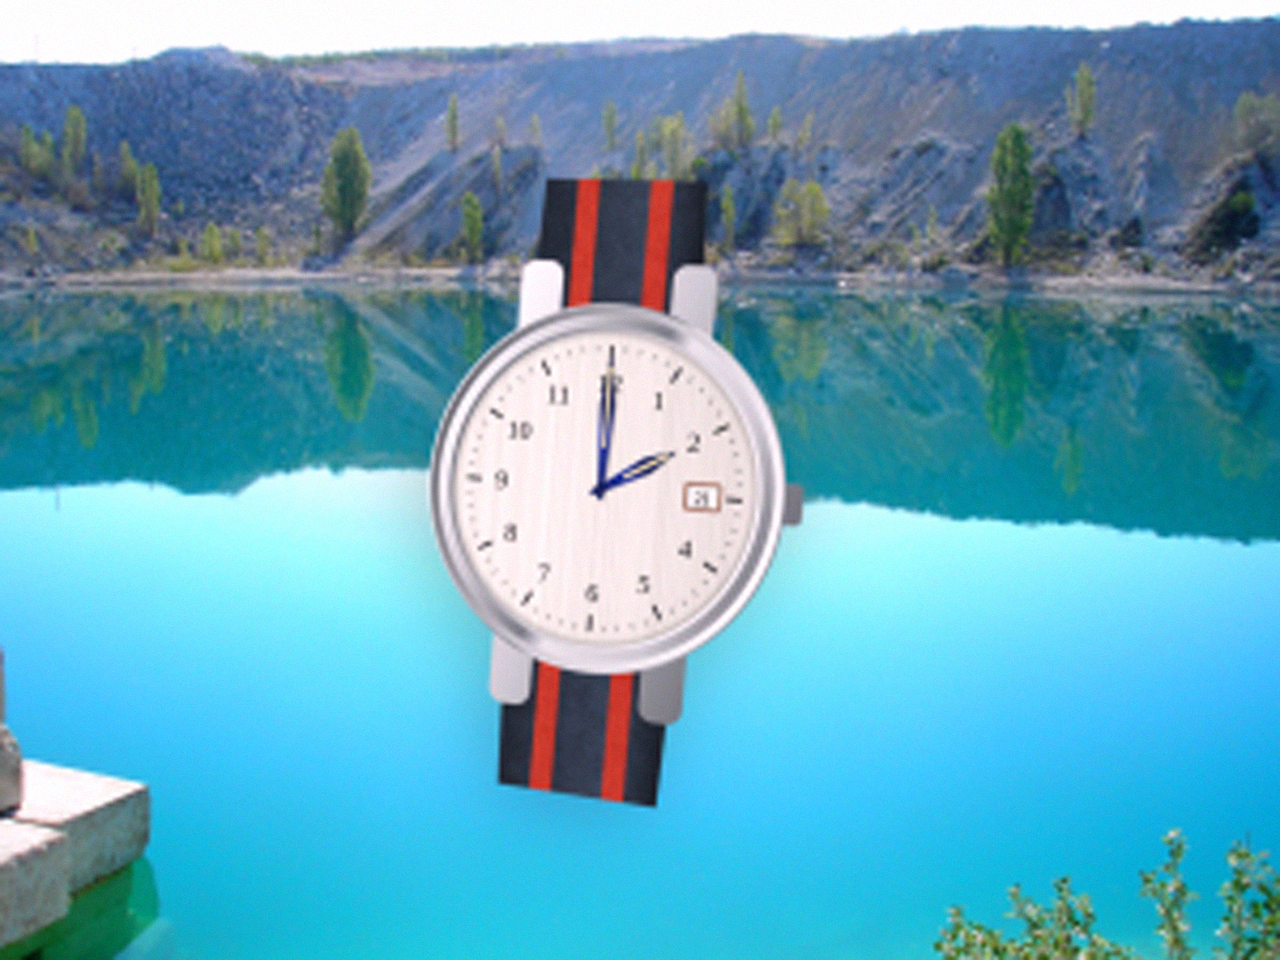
2 h 00 min
